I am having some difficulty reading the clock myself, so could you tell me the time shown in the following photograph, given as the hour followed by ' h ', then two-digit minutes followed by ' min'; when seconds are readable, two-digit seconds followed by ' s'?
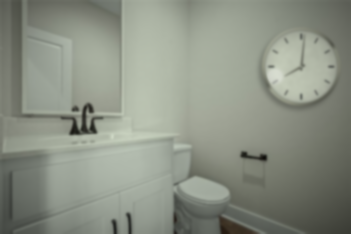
8 h 01 min
